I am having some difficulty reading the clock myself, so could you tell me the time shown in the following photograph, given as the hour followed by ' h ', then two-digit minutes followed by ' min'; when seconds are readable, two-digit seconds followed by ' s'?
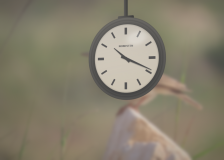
10 h 19 min
